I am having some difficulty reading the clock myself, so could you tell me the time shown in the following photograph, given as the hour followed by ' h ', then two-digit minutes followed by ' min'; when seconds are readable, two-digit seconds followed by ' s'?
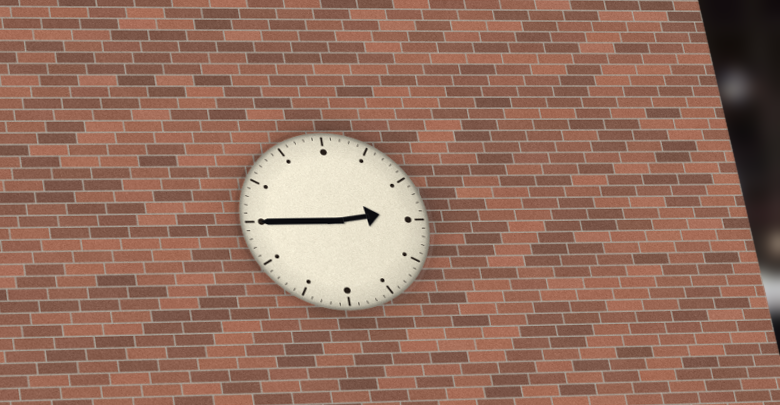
2 h 45 min
